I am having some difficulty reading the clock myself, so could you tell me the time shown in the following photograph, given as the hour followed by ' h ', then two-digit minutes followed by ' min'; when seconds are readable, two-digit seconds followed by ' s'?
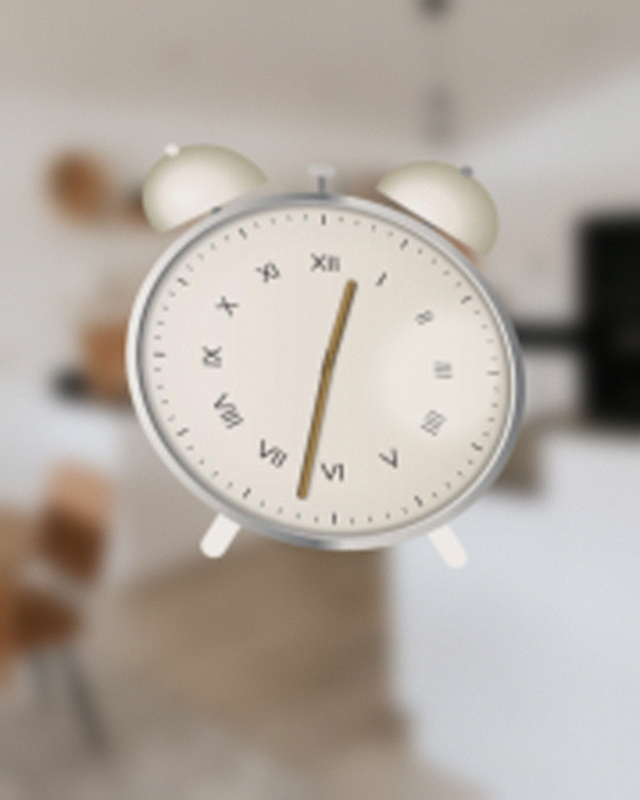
12 h 32 min
